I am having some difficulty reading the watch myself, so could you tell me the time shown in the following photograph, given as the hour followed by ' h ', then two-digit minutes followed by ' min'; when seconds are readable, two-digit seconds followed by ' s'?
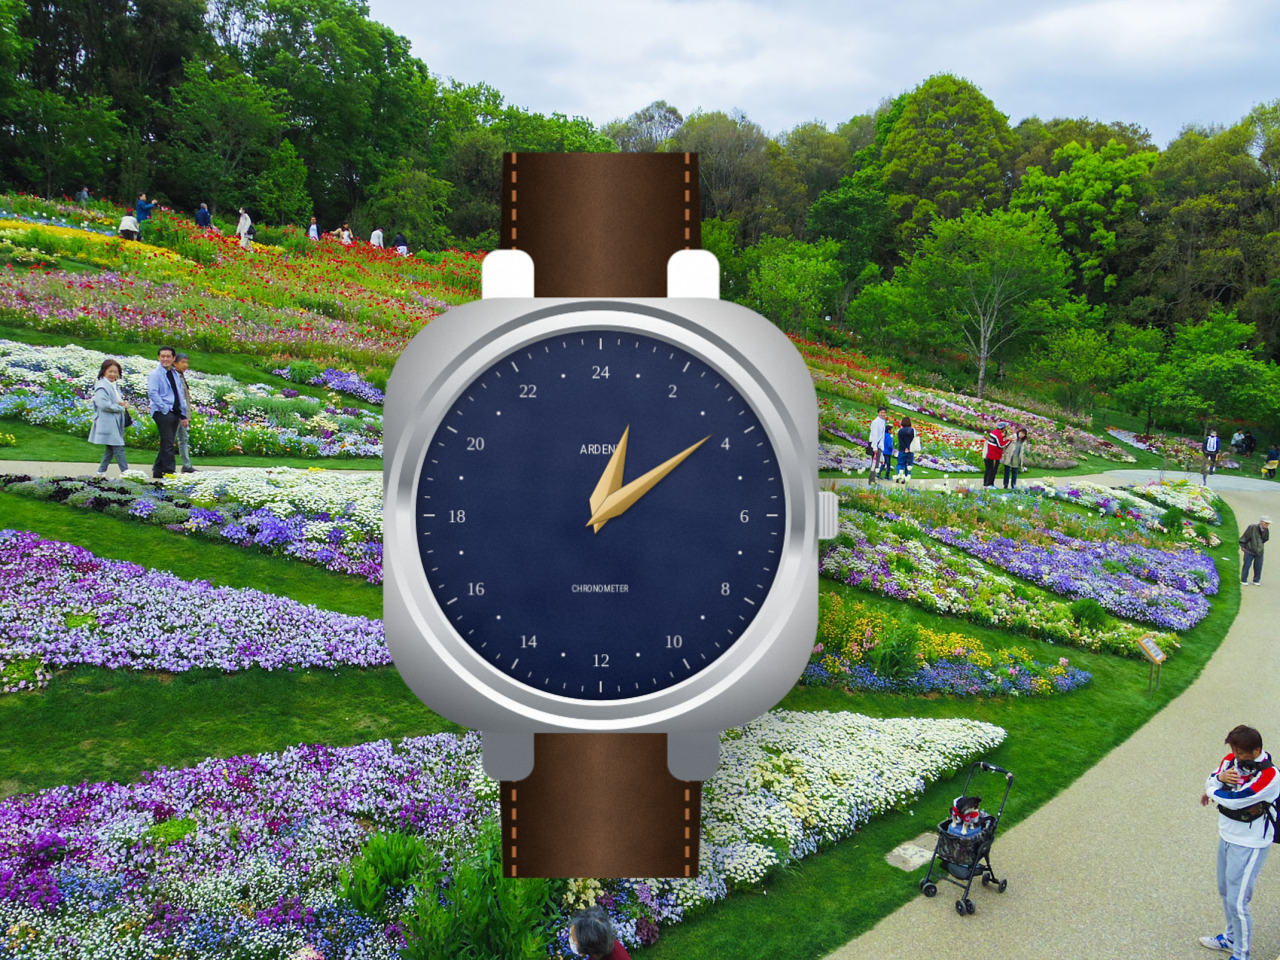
1 h 09 min
